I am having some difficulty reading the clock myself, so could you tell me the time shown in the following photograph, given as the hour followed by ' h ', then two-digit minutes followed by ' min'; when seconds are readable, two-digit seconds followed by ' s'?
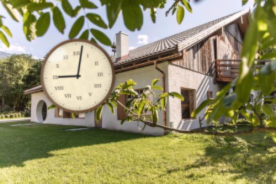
9 h 02 min
